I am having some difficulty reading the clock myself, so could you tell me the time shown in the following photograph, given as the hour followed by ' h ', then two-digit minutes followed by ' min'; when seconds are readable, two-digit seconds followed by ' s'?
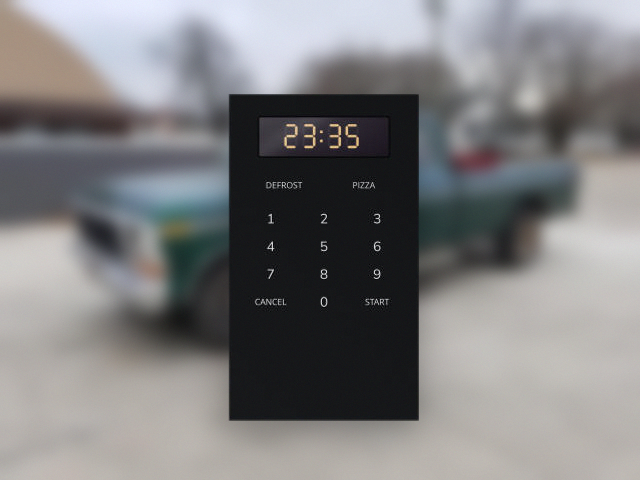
23 h 35 min
